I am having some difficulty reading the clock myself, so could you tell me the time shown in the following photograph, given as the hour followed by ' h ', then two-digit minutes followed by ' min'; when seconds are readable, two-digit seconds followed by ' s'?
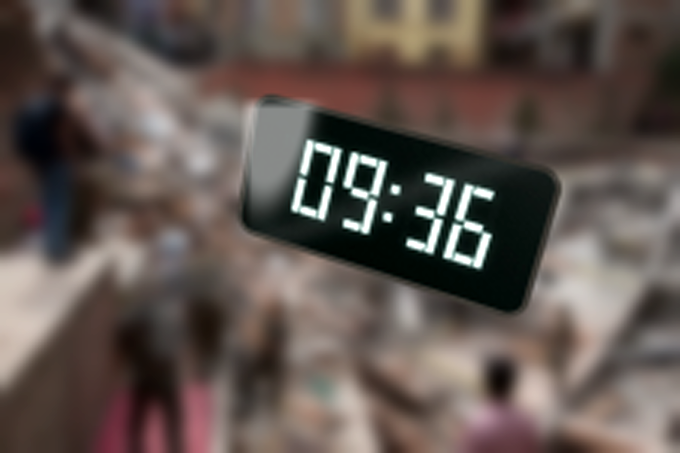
9 h 36 min
